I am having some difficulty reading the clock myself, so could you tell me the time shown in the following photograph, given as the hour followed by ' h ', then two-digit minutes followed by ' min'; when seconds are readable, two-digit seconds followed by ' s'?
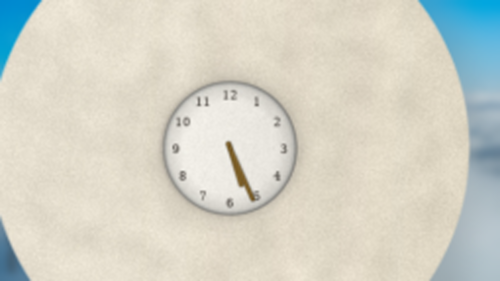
5 h 26 min
